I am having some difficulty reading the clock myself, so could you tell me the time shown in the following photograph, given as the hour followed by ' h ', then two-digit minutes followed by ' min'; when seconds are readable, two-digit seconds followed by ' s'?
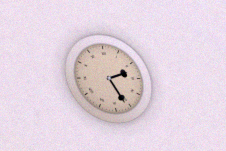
2 h 26 min
